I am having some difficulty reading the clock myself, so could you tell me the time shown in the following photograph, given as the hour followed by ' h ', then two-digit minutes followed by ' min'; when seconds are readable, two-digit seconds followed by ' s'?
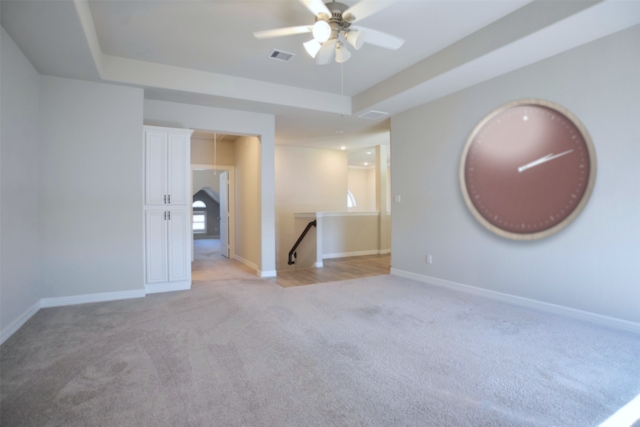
2 h 12 min
